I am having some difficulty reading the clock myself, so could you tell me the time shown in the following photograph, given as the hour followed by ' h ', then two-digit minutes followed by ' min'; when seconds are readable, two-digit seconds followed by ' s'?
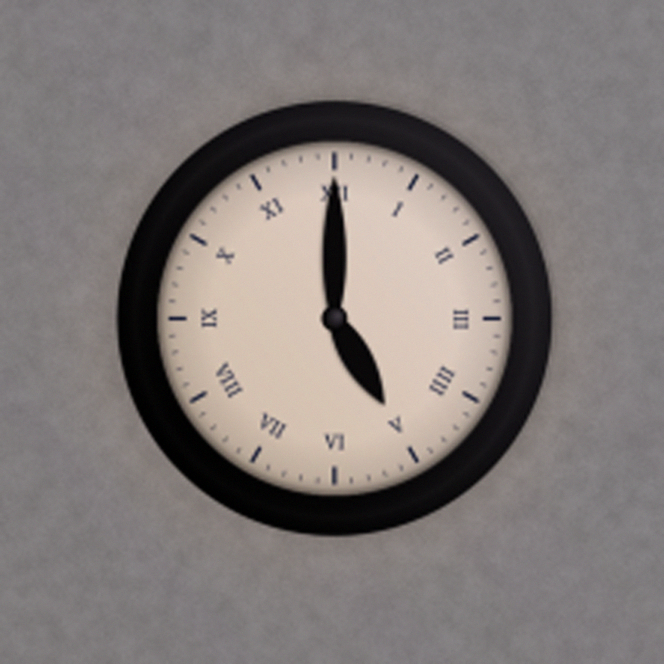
5 h 00 min
